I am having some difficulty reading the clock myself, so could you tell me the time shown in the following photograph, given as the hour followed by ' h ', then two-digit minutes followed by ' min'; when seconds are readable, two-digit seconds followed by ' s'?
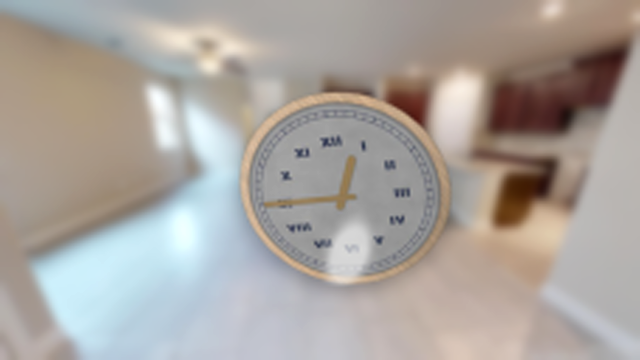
12 h 45 min
